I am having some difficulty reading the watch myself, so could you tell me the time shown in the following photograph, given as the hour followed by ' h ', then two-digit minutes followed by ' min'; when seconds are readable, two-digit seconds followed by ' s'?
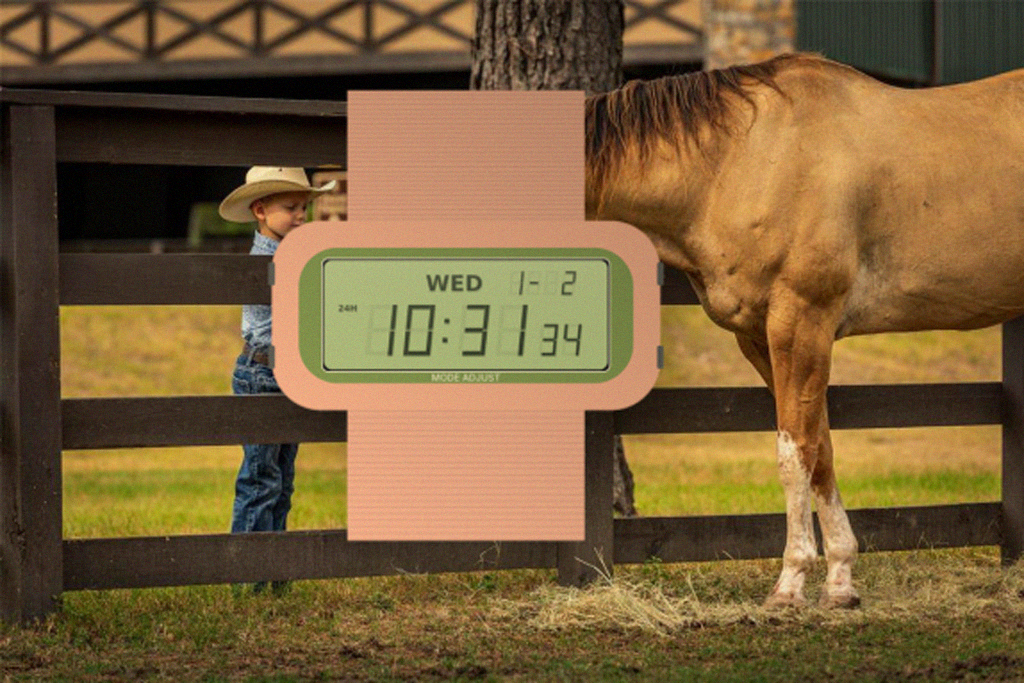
10 h 31 min 34 s
